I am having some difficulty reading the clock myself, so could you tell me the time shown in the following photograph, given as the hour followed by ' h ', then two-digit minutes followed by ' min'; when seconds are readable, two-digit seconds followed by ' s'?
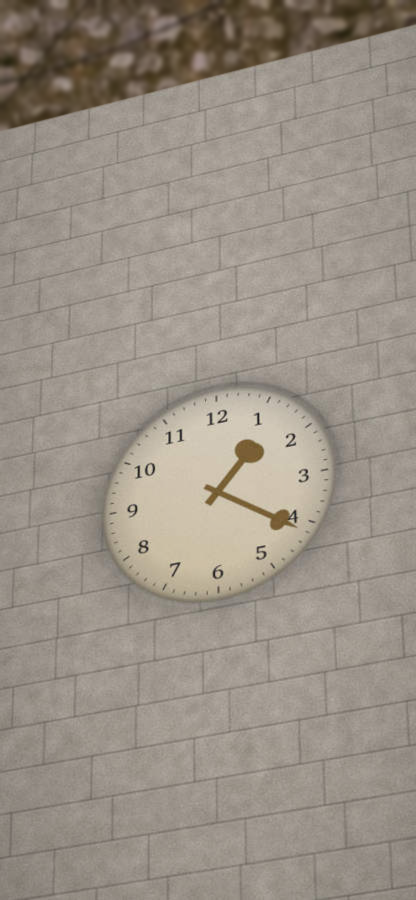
1 h 21 min
